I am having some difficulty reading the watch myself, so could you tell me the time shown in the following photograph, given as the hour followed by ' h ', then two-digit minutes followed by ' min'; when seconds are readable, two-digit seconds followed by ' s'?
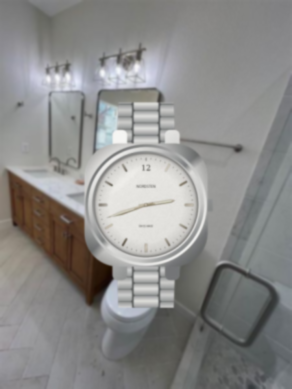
2 h 42 min
